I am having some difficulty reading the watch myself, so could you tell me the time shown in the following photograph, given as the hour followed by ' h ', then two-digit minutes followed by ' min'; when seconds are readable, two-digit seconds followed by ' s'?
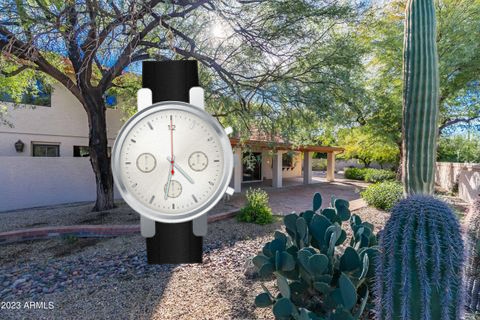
4 h 32 min
